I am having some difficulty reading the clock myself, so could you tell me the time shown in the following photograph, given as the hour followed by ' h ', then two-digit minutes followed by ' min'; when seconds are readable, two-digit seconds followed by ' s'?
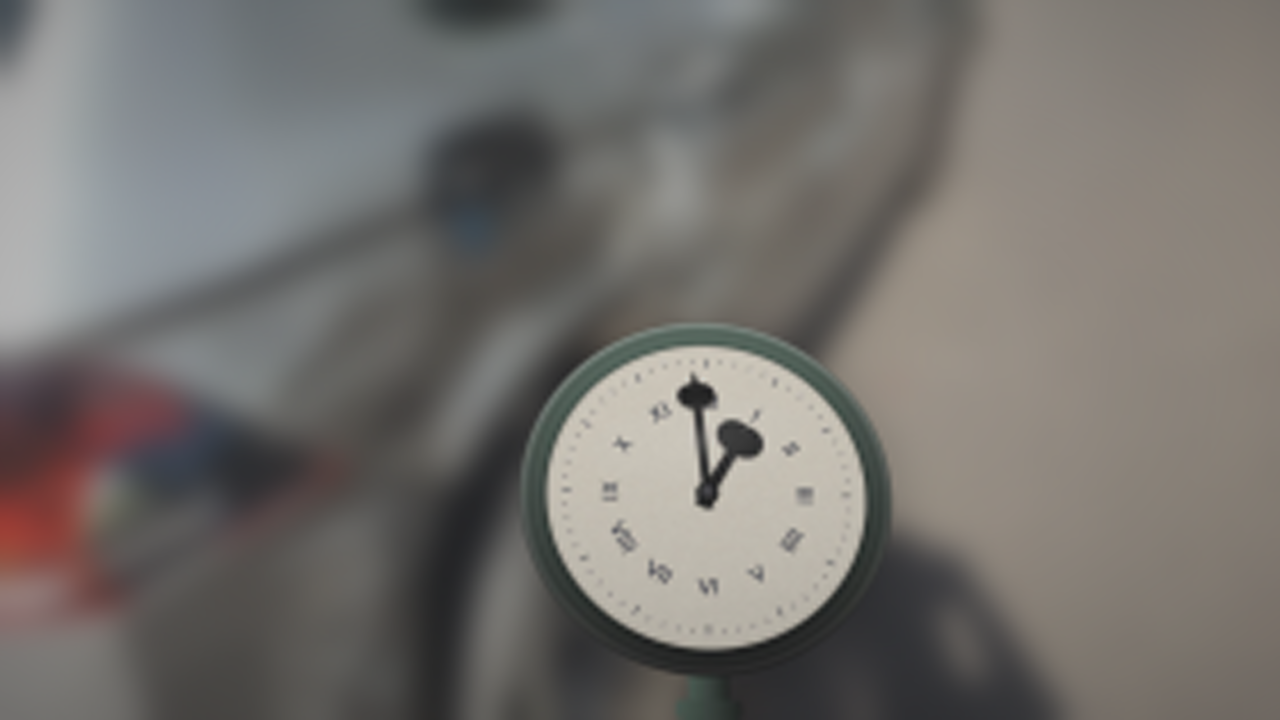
12 h 59 min
